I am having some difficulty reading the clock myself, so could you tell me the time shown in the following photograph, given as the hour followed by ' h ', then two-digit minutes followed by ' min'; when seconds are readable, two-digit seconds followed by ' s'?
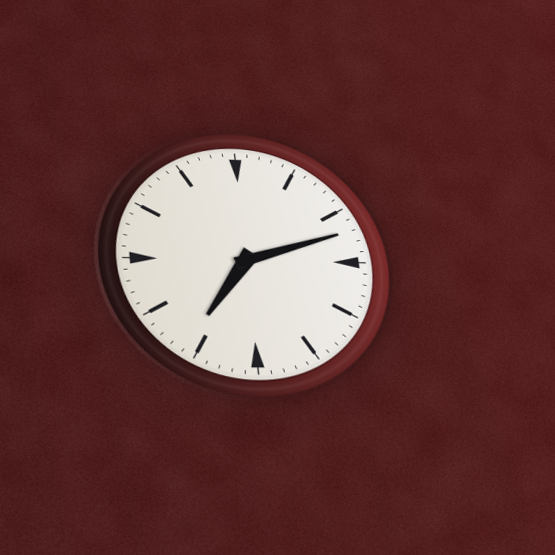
7 h 12 min
